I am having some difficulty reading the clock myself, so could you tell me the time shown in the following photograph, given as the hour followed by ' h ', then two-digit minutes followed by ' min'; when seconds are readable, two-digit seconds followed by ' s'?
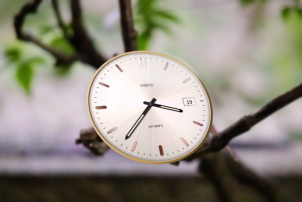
3 h 37 min
